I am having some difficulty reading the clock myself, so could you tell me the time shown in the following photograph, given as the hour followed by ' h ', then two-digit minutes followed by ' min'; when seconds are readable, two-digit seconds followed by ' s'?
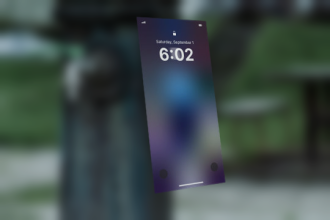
6 h 02 min
